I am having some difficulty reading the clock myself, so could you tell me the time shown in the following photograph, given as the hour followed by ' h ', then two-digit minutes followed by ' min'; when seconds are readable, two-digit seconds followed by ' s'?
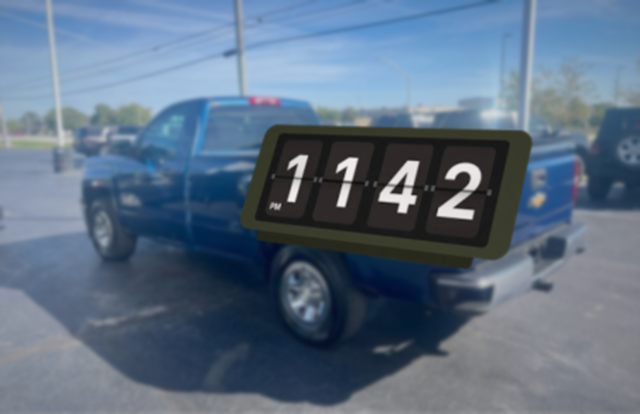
11 h 42 min
